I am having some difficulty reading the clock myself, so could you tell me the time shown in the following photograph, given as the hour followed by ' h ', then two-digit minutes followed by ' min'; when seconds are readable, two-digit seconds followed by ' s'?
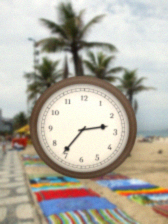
2 h 36 min
